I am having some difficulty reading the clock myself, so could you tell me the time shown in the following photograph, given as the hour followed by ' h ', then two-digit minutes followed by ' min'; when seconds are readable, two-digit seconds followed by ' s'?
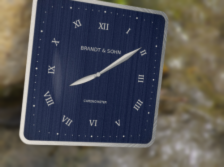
8 h 09 min
